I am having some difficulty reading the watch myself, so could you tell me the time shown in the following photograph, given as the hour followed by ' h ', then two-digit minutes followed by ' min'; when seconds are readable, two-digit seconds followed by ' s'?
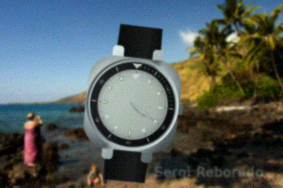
4 h 20 min
